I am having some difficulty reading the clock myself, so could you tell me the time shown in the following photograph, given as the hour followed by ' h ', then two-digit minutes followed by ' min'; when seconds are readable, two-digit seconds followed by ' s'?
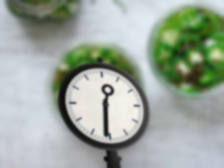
12 h 31 min
